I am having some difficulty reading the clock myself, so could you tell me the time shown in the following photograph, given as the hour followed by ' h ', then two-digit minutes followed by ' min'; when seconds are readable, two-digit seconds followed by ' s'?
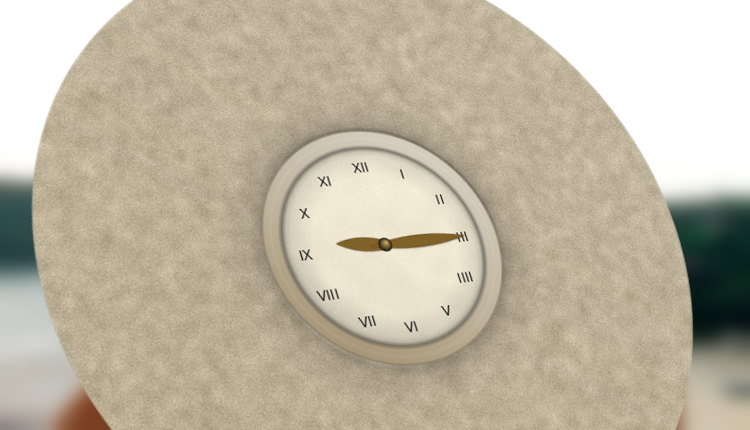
9 h 15 min
